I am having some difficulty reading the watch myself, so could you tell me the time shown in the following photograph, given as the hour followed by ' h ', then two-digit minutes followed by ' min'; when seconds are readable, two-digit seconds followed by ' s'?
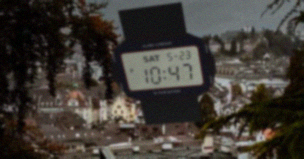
10 h 47 min
